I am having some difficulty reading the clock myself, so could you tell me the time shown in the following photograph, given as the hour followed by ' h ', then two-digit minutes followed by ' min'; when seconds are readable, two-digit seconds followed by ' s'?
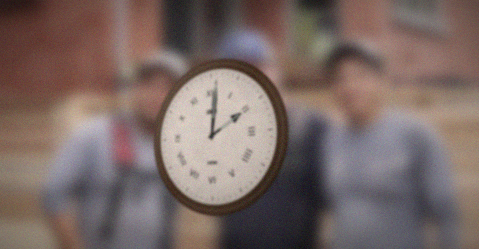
2 h 01 min
